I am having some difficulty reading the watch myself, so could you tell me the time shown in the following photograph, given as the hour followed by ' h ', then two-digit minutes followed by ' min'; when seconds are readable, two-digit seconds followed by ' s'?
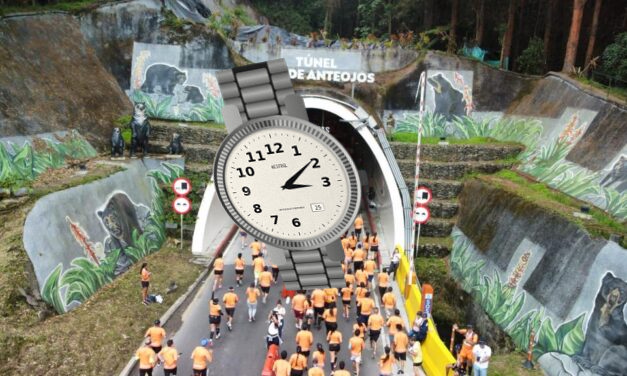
3 h 09 min
